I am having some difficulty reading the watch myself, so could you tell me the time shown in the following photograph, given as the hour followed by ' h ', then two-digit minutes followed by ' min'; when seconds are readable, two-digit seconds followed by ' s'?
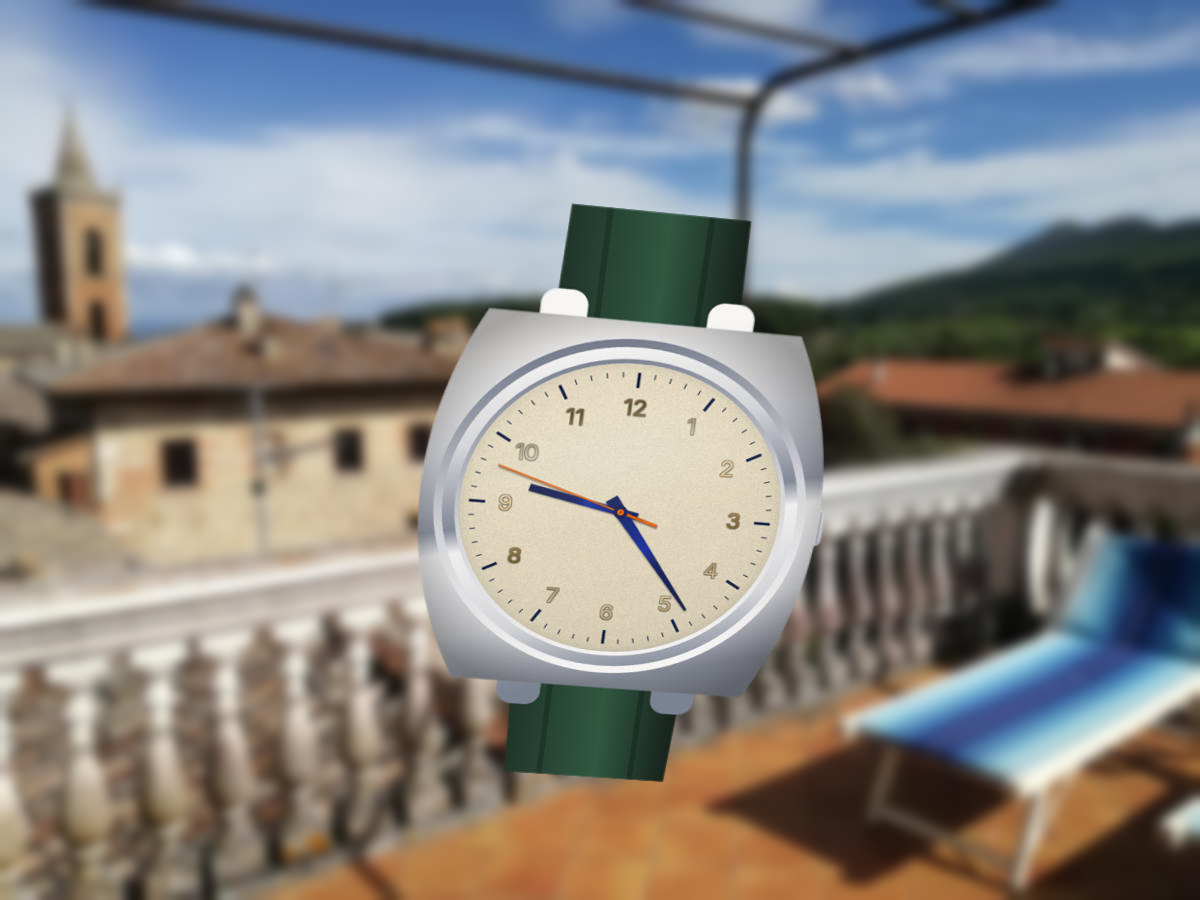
9 h 23 min 48 s
